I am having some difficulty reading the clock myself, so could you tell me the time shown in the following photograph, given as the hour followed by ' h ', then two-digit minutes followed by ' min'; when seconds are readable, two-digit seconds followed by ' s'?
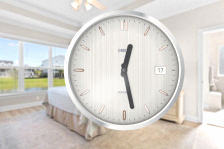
12 h 28 min
